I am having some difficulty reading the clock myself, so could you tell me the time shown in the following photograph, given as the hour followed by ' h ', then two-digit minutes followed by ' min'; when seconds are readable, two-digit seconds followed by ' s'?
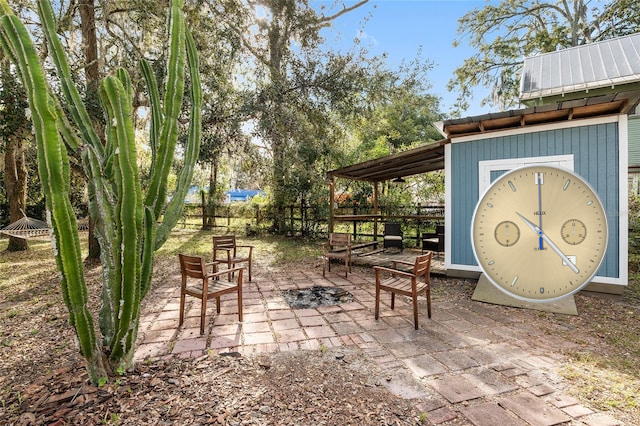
10 h 23 min
